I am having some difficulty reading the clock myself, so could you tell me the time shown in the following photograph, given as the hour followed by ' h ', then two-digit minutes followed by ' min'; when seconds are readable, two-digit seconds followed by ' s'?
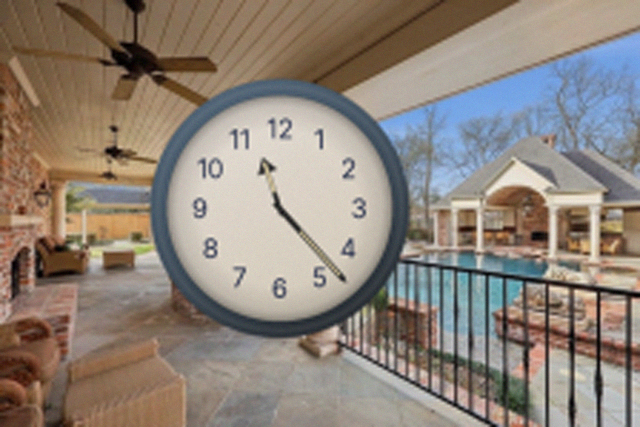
11 h 23 min
